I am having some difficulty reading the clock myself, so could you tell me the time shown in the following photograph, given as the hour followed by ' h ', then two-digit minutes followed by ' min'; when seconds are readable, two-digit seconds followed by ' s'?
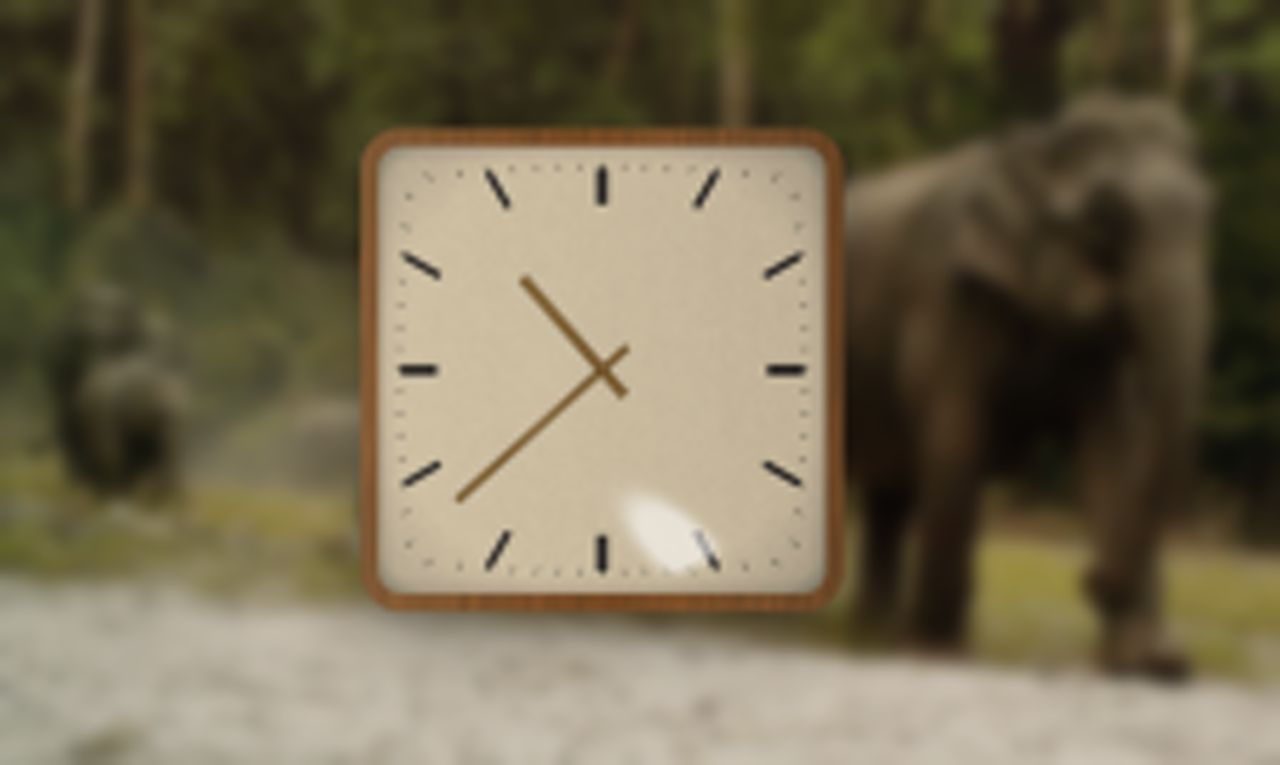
10 h 38 min
